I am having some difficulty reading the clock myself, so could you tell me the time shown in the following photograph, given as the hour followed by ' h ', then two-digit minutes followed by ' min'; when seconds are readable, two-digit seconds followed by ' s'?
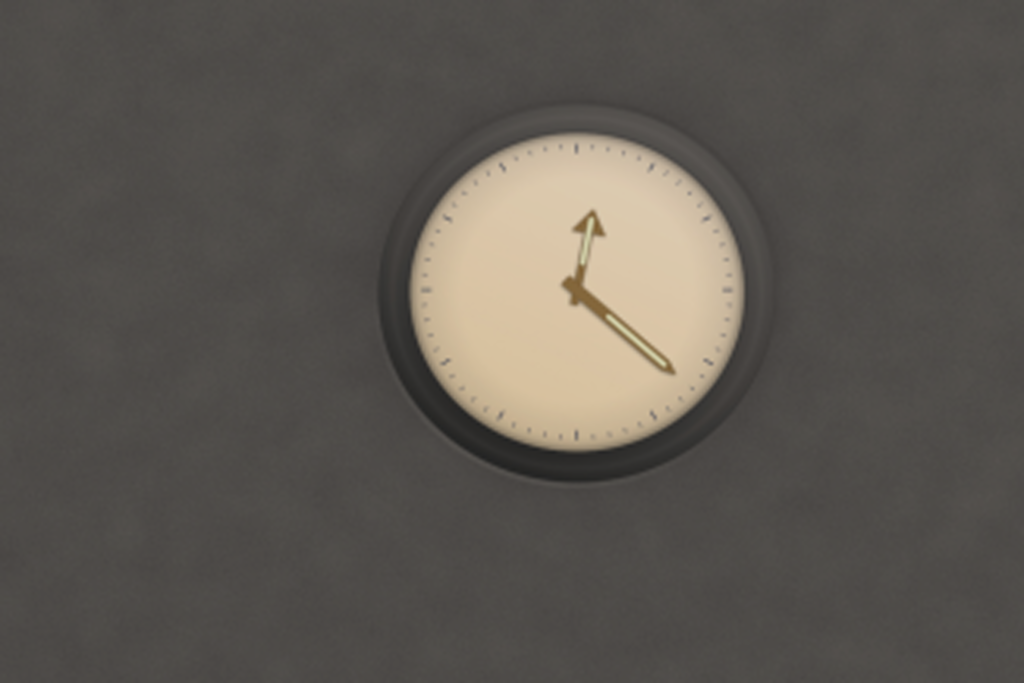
12 h 22 min
